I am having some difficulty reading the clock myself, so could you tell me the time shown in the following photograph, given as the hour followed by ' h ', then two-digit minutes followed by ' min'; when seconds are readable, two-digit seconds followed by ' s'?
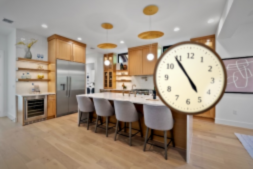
4 h 54 min
